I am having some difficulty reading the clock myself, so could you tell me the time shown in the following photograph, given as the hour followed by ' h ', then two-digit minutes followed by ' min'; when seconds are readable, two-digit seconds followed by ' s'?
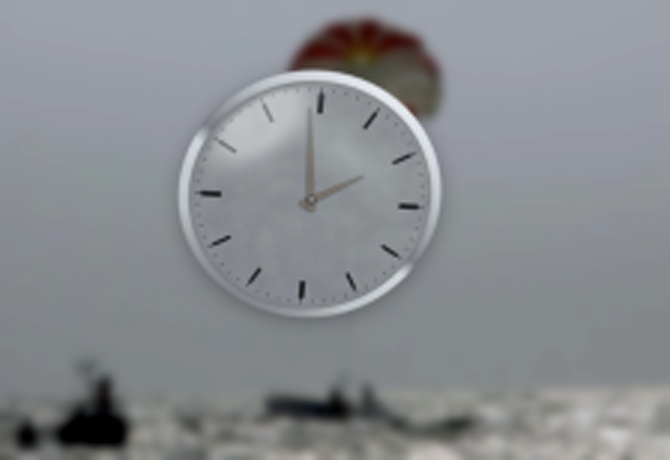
1 h 59 min
